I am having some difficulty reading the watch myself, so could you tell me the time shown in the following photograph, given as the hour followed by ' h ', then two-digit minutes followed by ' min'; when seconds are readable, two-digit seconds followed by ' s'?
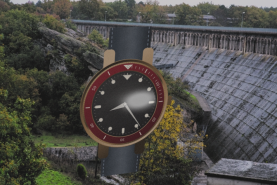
8 h 24 min
